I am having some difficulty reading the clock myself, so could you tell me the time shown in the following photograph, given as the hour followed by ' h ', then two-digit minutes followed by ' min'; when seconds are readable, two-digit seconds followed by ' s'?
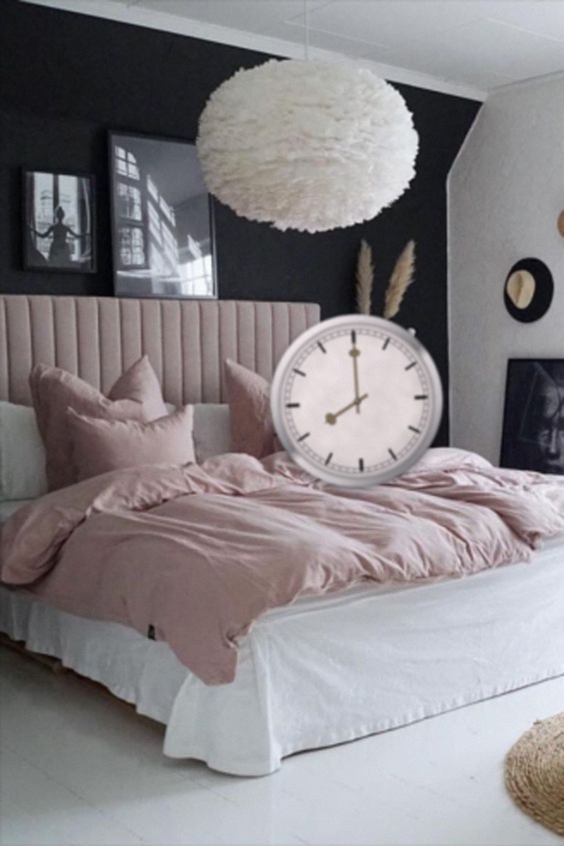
8 h 00 min
